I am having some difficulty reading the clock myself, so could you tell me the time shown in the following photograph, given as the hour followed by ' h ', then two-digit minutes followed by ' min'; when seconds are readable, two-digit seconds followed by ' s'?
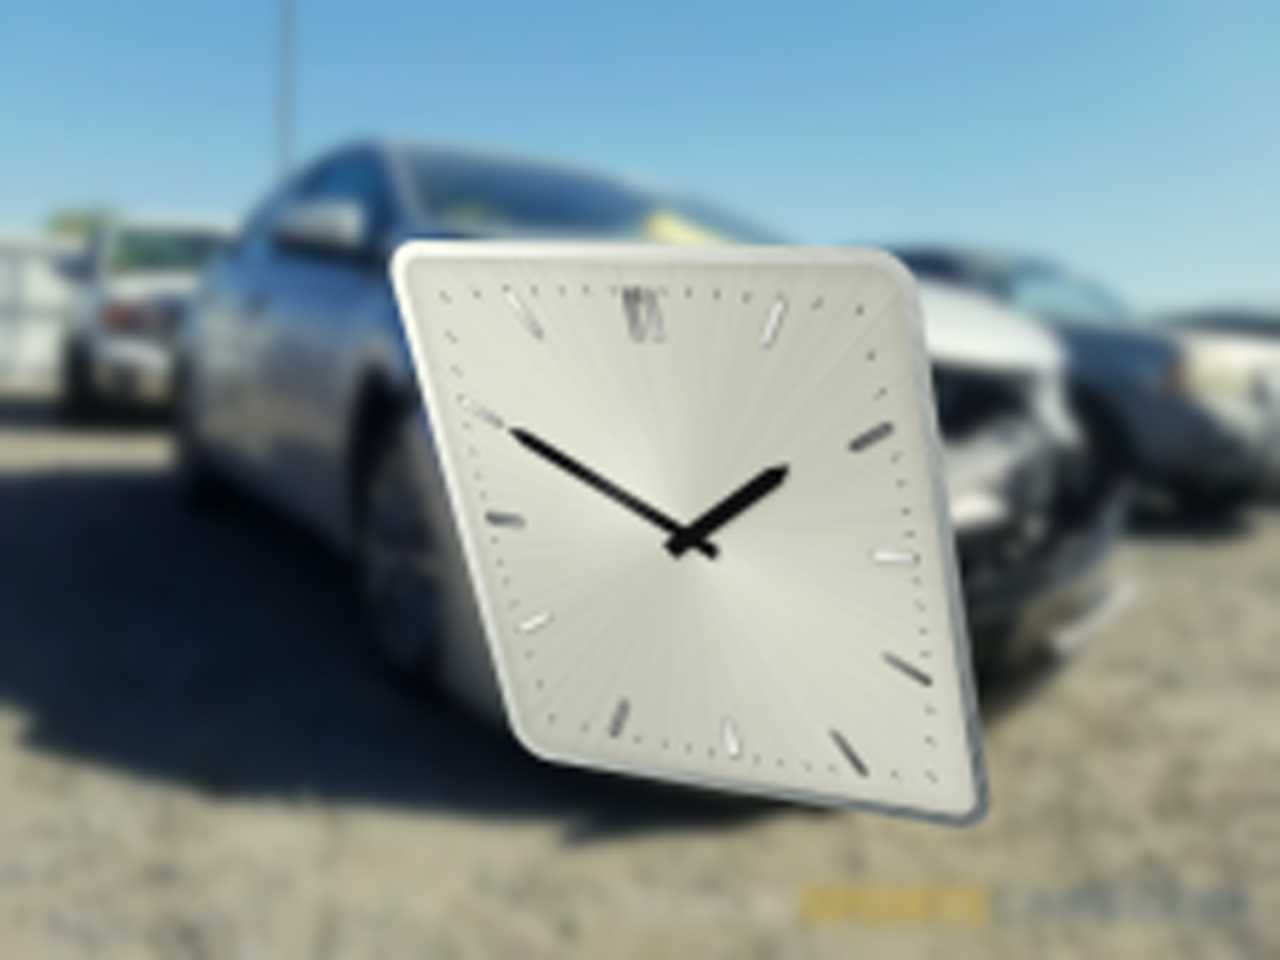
1 h 50 min
